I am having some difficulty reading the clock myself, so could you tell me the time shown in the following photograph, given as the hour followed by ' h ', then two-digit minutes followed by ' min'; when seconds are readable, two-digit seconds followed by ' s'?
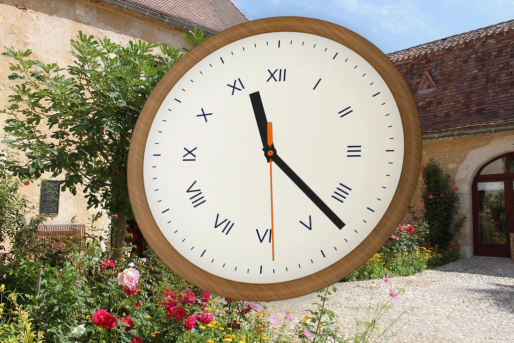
11 h 22 min 29 s
